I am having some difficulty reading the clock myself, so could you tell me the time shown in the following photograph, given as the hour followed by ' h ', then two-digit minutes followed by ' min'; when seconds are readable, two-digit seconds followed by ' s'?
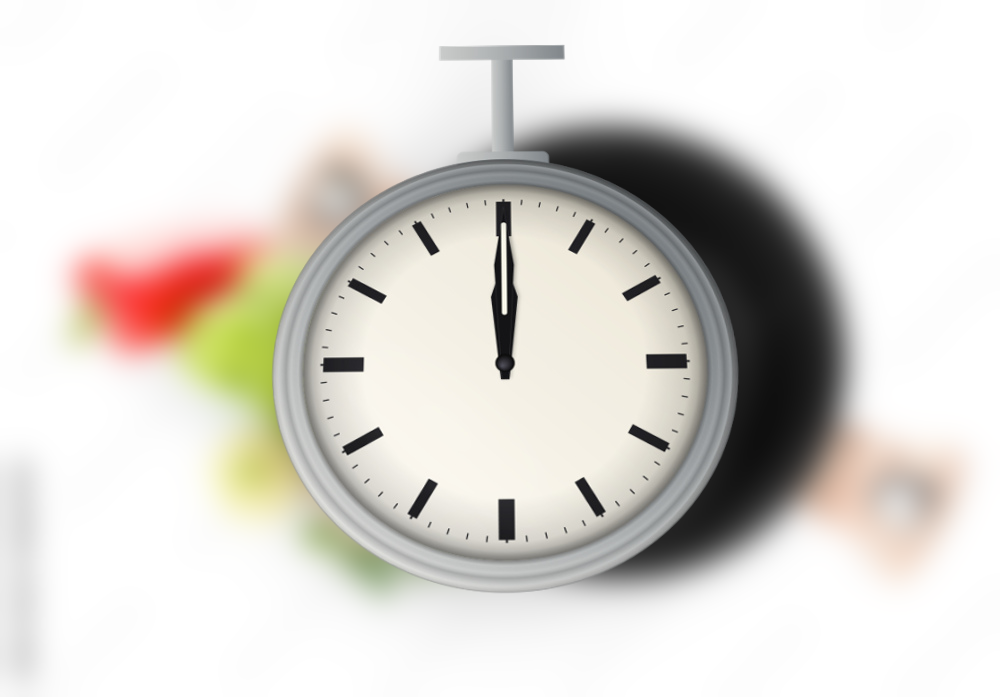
12 h 00 min
